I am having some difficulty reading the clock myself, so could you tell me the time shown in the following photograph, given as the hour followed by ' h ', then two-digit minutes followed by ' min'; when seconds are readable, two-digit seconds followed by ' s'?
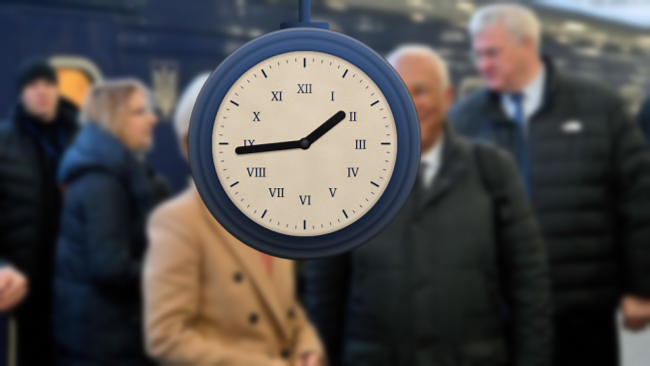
1 h 44 min
